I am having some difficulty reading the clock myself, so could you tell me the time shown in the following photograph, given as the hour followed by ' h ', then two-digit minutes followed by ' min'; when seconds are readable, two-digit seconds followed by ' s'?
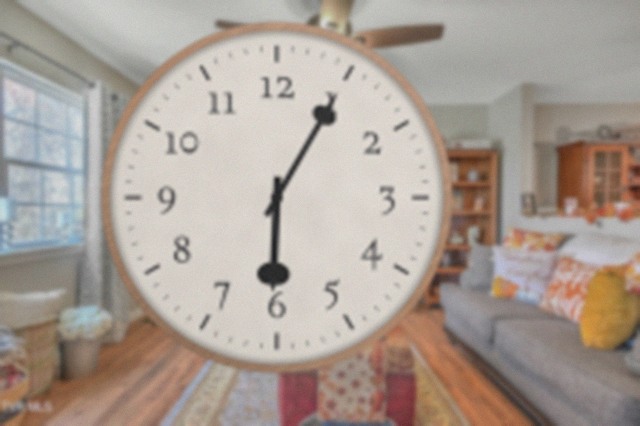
6 h 05 min
